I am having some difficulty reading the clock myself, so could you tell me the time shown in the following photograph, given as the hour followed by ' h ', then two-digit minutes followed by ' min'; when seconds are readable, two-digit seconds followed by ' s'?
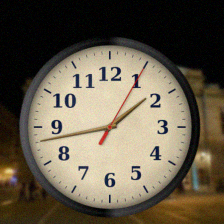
1 h 43 min 05 s
